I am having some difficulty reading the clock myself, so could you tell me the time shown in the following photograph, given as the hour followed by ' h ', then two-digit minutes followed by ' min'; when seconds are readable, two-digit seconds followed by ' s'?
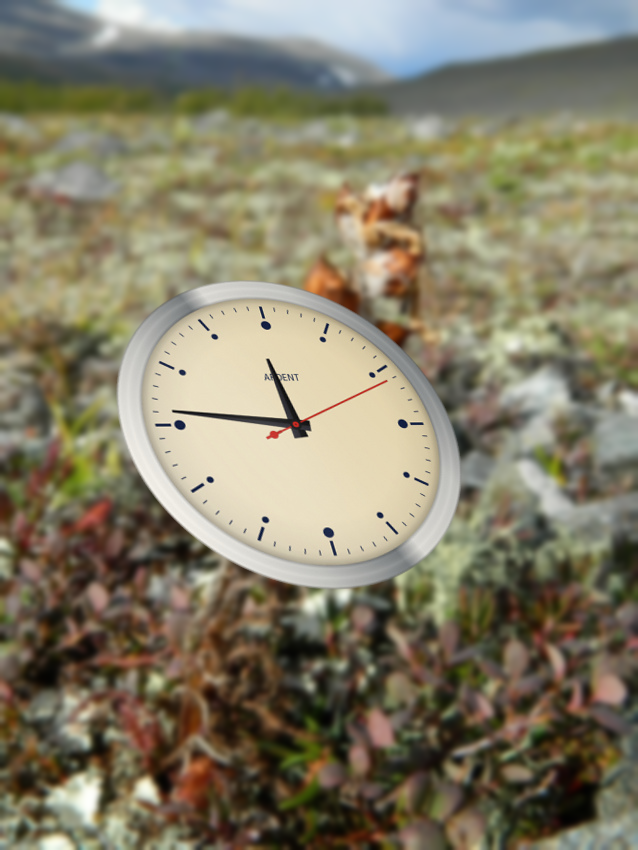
11 h 46 min 11 s
